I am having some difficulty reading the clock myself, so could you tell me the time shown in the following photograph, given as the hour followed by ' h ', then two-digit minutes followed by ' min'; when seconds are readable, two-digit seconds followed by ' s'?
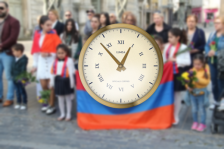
12 h 53 min
